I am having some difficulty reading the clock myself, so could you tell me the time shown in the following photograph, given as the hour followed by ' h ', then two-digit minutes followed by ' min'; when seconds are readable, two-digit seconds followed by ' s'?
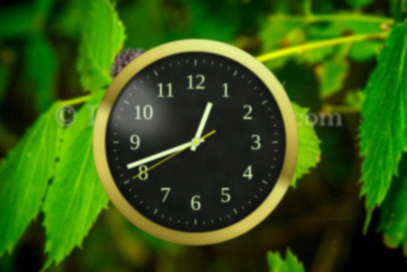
12 h 41 min 40 s
